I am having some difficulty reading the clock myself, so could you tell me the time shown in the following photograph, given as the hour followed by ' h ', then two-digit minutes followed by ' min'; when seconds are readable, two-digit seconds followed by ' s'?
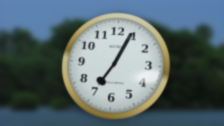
7 h 04 min
